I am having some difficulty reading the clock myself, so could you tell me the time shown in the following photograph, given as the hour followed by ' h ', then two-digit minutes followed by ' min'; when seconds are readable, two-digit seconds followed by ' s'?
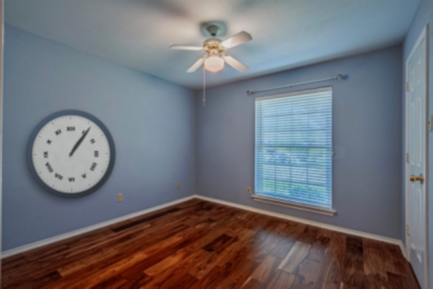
1 h 06 min
